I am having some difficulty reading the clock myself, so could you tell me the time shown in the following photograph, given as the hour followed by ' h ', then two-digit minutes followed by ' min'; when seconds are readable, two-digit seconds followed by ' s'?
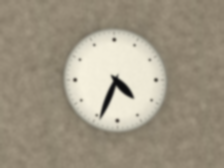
4 h 34 min
